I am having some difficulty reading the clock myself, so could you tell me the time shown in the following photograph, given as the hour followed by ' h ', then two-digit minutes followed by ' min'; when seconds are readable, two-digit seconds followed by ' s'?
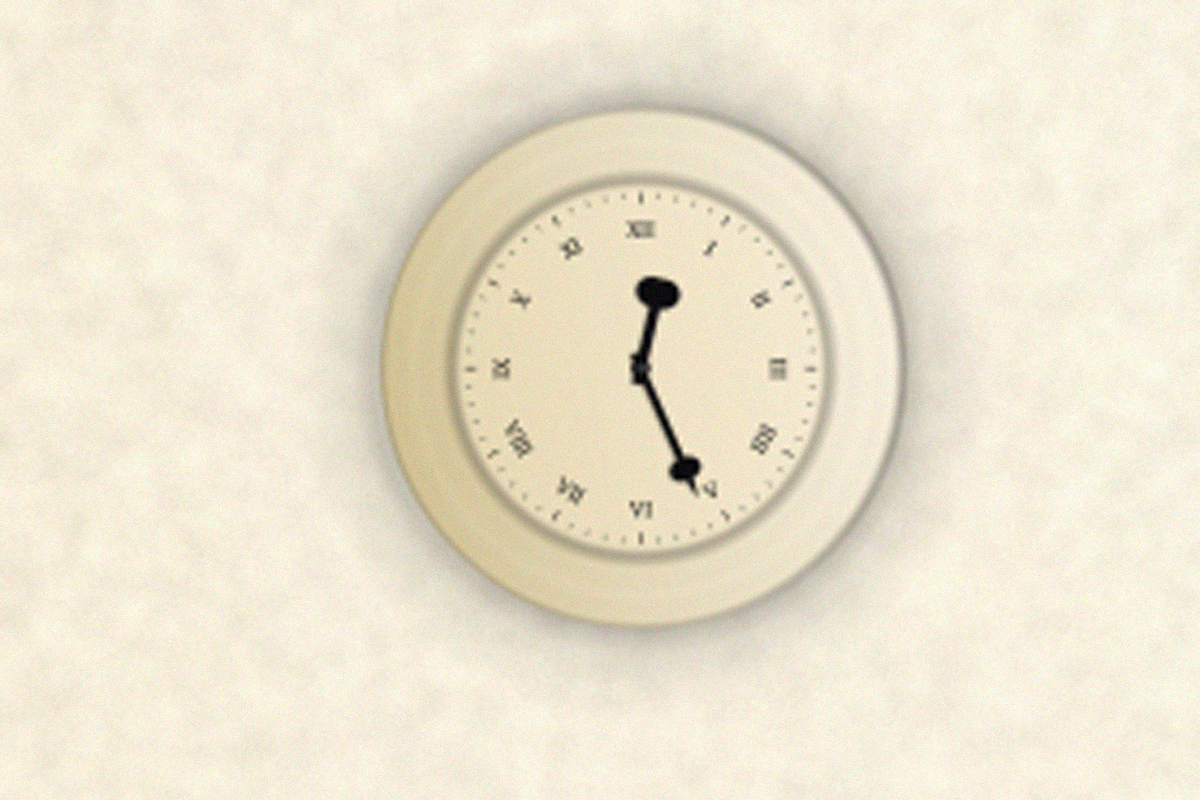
12 h 26 min
